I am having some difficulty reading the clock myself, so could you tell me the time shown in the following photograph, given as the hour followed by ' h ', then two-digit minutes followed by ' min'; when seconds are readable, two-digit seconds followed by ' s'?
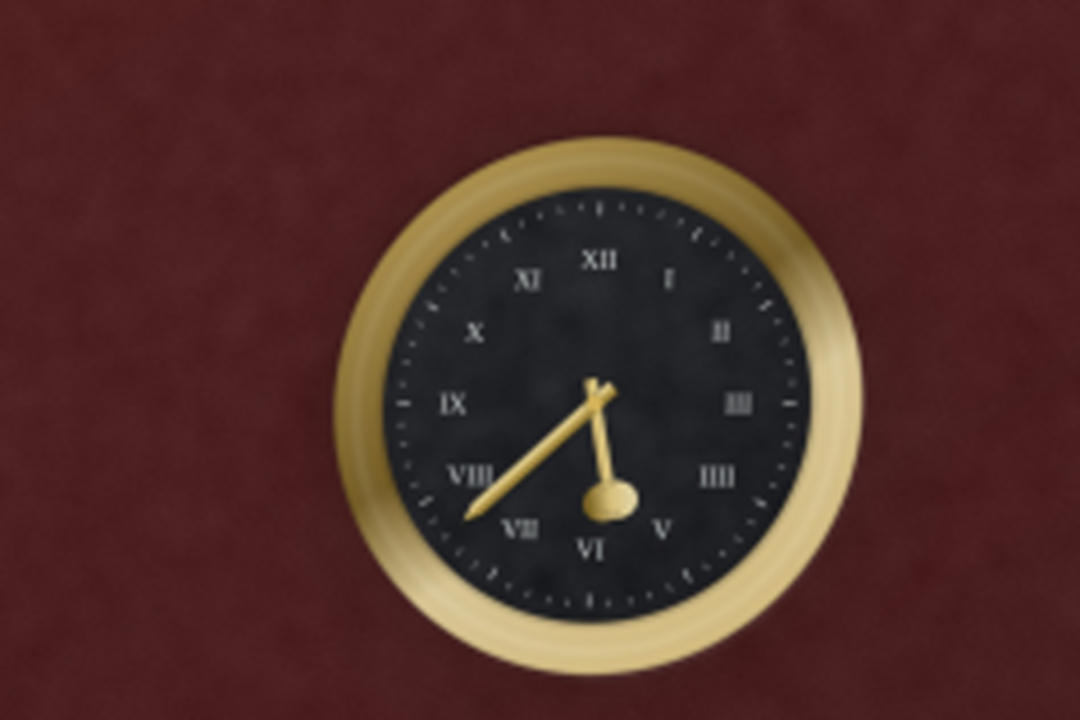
5 h 38 min
